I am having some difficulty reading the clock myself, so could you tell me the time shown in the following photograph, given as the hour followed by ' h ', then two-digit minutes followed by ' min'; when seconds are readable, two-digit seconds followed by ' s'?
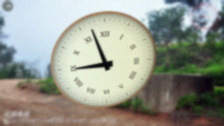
8 h 57 min
